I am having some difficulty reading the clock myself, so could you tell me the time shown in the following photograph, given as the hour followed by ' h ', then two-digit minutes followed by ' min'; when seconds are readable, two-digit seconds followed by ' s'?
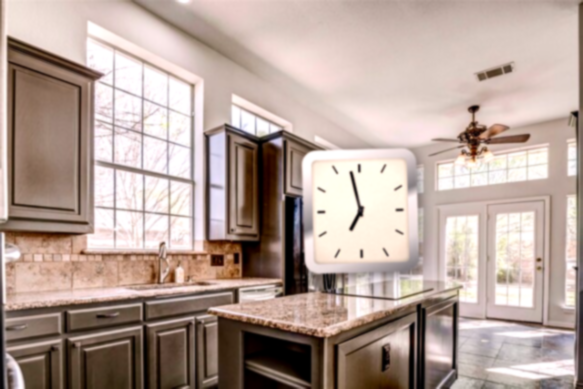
6 h 58 min
